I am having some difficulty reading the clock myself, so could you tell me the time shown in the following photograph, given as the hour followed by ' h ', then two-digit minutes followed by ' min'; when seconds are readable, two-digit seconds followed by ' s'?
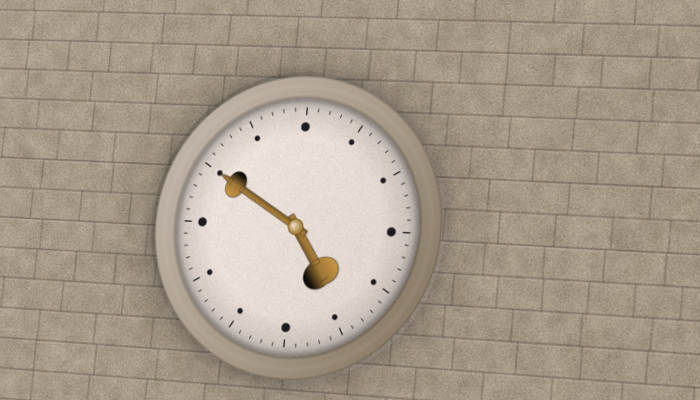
4 h 50 min
